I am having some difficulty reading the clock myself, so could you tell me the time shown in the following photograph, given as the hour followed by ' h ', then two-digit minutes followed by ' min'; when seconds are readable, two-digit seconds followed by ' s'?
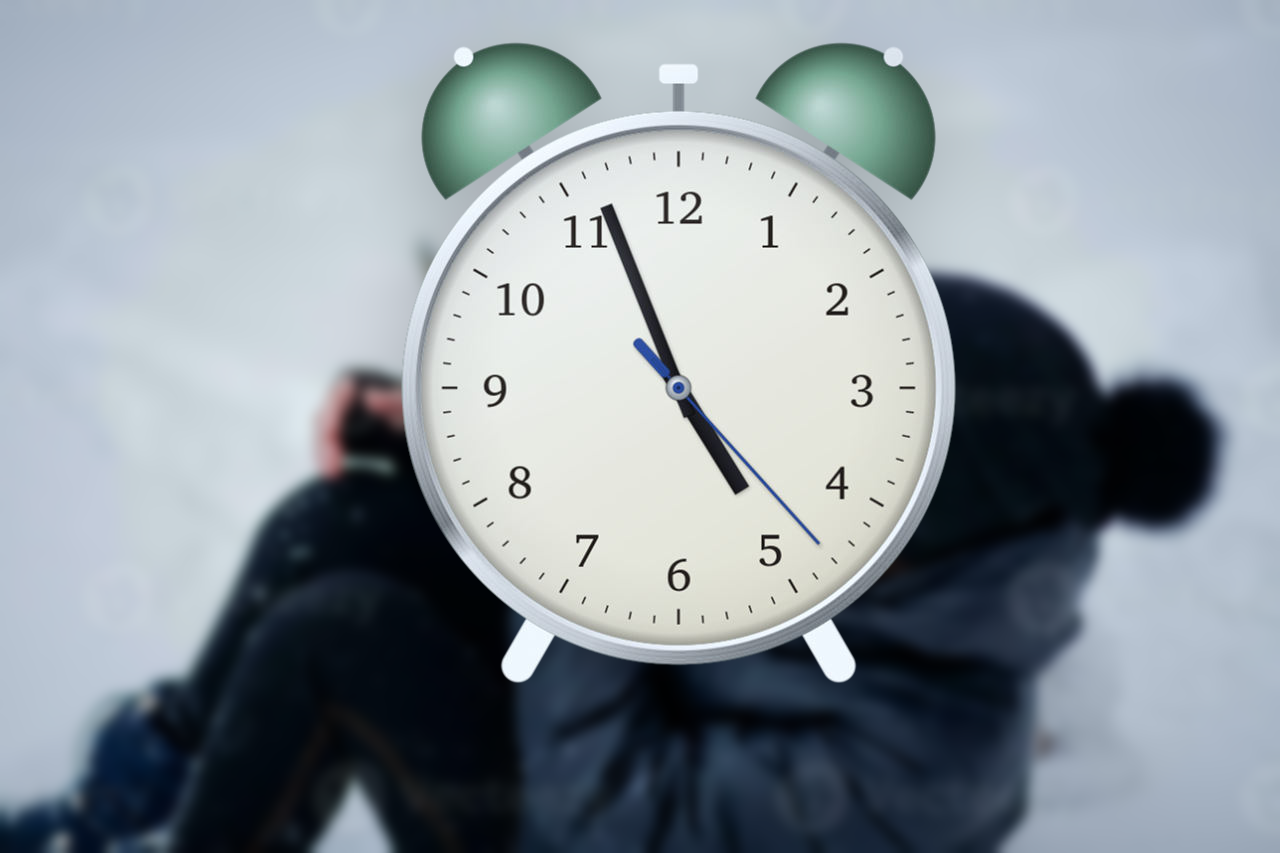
4 h 56 min 23 s
